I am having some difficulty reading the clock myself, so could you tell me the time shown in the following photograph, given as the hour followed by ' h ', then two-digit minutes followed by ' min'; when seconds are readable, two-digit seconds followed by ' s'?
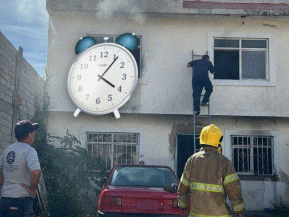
4 h 06 min
